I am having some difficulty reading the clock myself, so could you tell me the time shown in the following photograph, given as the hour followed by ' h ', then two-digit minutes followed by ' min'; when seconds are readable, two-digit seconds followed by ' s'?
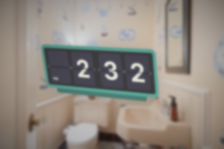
2 h 32 min
